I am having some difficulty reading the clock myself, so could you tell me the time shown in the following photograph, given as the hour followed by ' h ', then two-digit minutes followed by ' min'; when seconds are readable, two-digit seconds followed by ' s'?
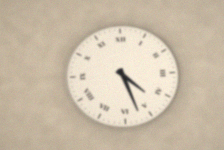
4 h 27 min
